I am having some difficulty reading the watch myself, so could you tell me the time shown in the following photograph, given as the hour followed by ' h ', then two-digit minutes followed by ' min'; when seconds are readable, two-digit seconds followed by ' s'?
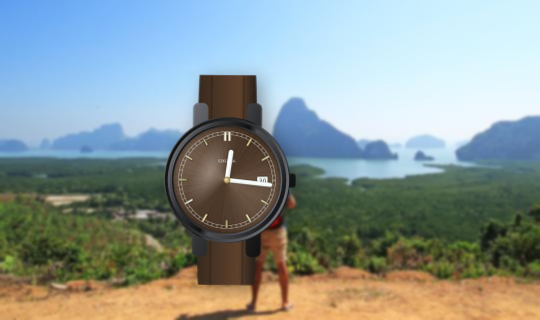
12 h 16 min
